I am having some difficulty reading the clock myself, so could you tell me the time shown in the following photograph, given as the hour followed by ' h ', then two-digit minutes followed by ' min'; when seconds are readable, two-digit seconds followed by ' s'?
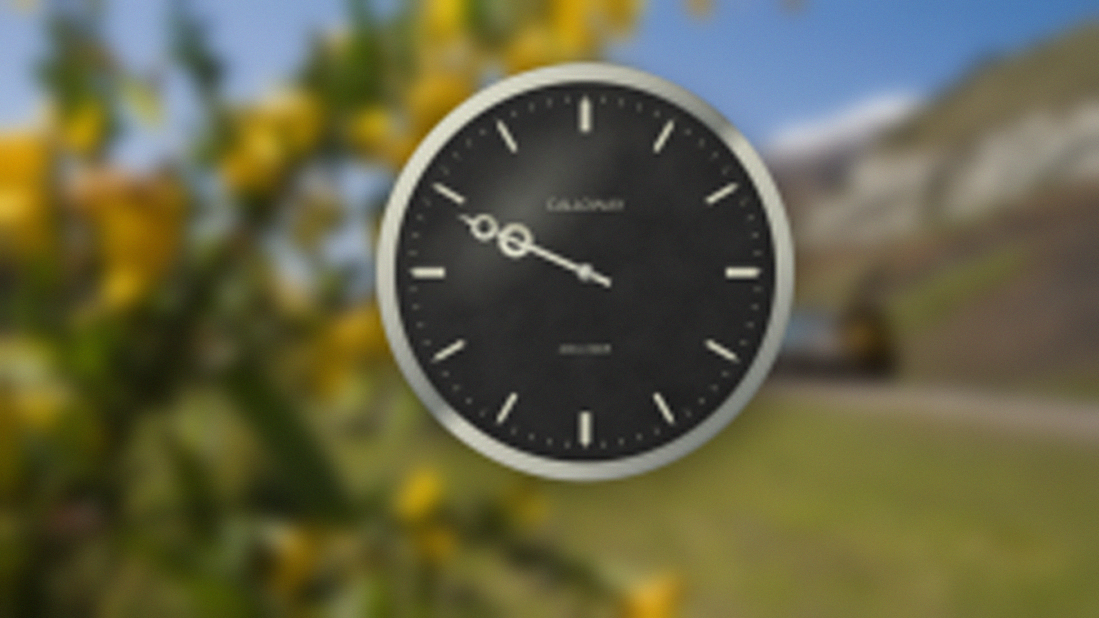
9 h 49 min
